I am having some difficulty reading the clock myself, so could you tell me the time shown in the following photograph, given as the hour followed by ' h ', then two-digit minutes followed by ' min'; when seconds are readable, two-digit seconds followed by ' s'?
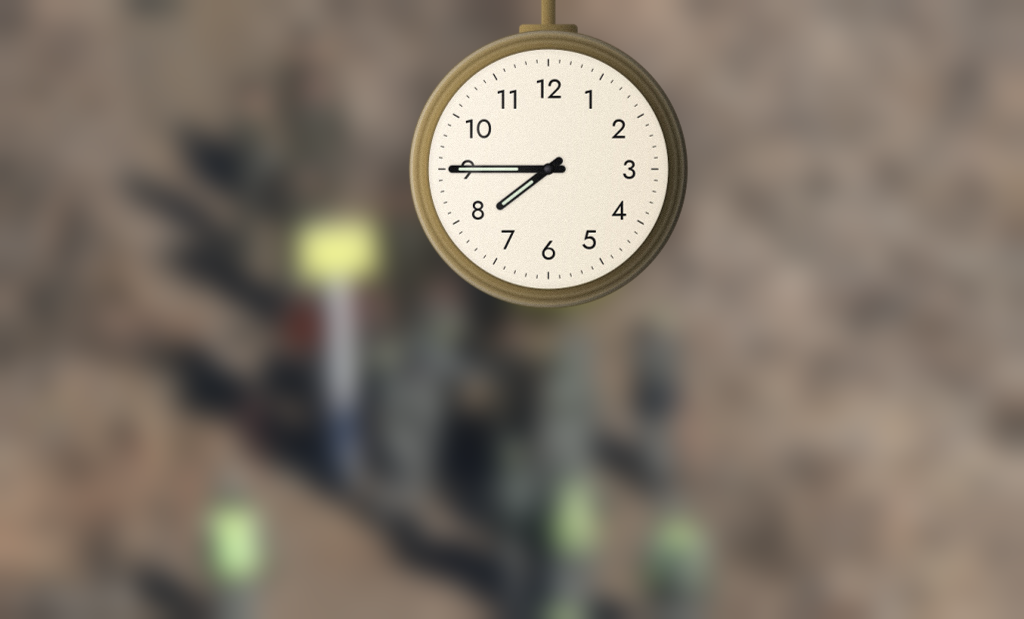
7 h 45 min
